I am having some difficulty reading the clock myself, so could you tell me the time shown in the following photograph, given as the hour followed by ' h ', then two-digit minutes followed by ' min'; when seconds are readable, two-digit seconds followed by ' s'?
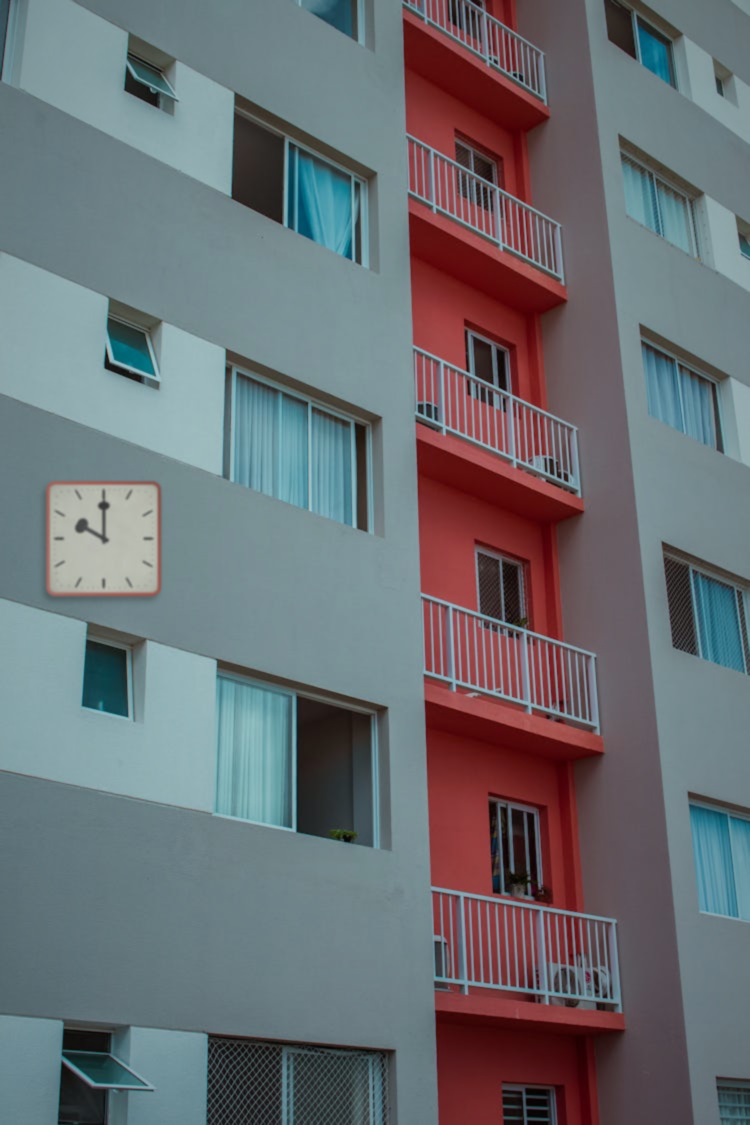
10 h 00 min
